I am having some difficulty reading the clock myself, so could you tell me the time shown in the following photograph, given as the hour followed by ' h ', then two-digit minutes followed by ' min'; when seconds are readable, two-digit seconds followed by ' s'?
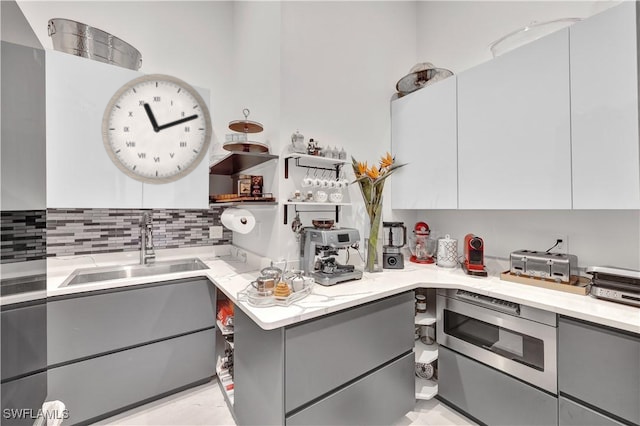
11 h 12 min
